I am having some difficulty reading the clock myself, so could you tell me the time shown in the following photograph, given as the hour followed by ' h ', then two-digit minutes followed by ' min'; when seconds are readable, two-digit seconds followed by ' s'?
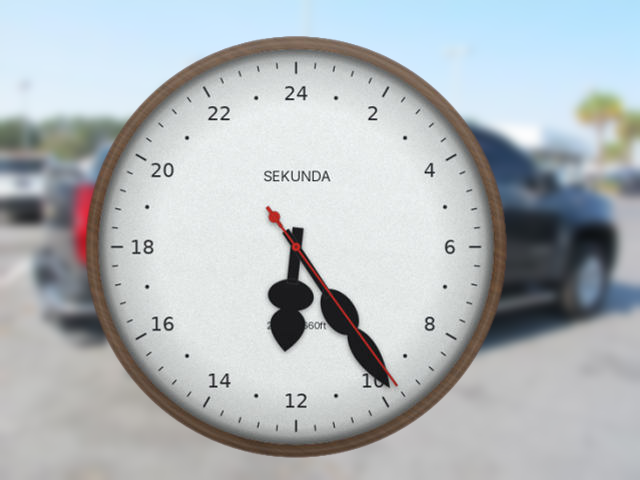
12 h 24 min 24 s
